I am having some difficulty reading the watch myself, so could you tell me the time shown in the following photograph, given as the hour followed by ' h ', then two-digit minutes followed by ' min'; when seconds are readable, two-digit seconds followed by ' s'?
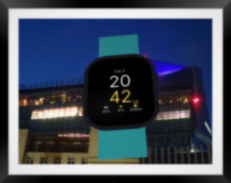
20 h 42 min
